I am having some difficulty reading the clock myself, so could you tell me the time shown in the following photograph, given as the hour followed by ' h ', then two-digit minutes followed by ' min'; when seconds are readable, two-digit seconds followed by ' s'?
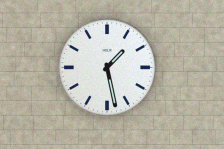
1 h 28 min
